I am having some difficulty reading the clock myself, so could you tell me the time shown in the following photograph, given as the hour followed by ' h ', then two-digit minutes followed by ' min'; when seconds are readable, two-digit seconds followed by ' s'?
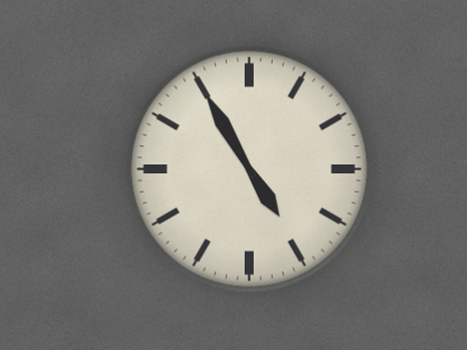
4 h 55 min
